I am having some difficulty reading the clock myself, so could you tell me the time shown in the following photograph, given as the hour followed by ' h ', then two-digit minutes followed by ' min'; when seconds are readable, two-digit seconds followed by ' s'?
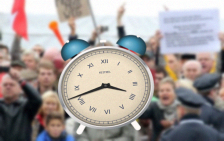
3 h 42 min
